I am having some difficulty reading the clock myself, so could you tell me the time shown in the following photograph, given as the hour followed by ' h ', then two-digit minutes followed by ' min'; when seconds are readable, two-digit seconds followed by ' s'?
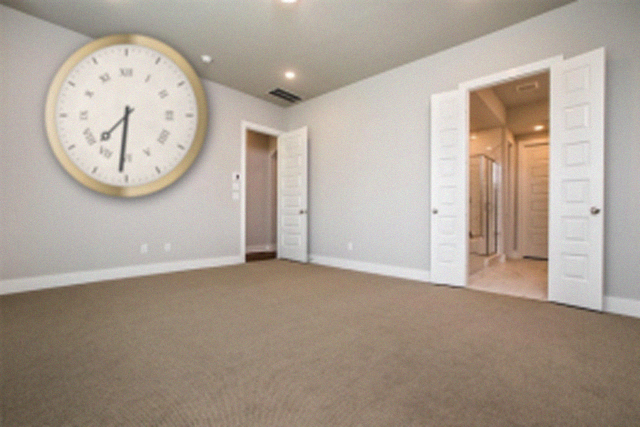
7 h 31 min
